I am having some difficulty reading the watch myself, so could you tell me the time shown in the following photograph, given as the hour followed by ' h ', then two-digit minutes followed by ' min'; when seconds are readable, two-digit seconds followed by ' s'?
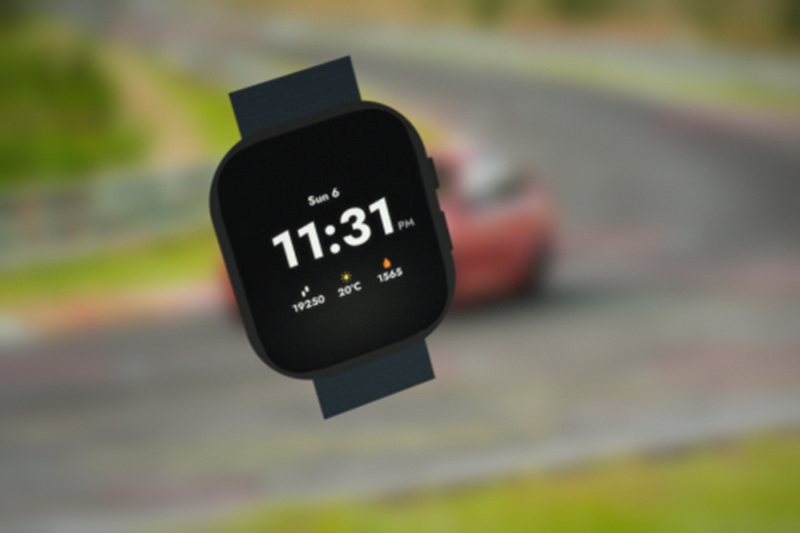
11 h 31 min
